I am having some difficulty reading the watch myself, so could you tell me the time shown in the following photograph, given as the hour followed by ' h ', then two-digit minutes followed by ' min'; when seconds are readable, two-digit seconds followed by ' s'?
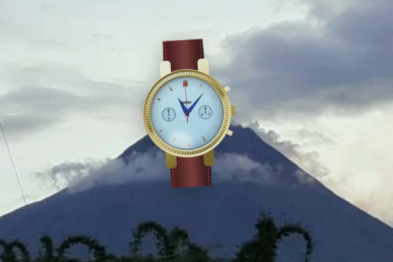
11 h 07 min
